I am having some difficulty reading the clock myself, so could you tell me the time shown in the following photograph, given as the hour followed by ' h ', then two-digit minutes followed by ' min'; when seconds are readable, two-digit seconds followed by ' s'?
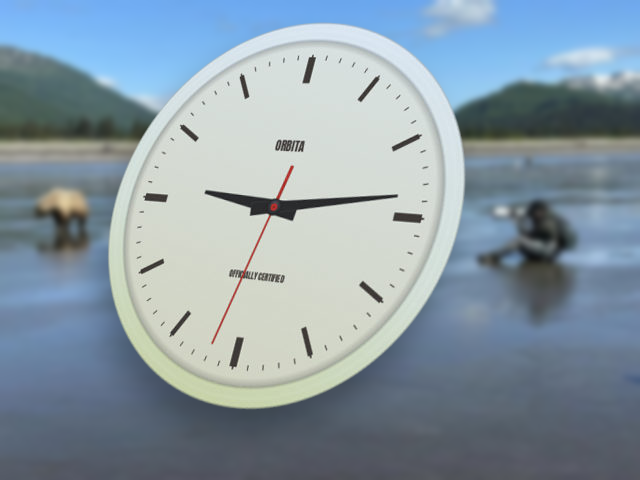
9 h 13 min 32 s
